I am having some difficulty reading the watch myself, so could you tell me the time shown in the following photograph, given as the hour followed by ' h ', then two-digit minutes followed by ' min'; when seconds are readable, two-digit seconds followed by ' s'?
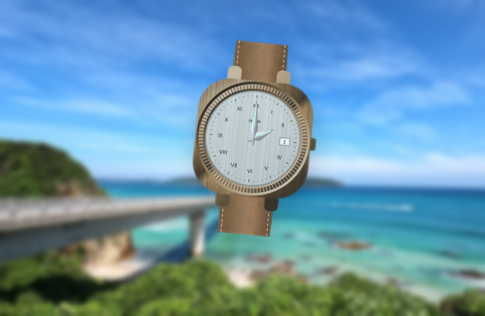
2 h 00 min
